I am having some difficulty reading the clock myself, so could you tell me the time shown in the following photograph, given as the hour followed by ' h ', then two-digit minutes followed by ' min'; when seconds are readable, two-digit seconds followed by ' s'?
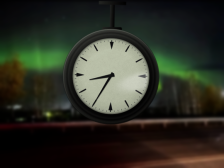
8 h 35 min
